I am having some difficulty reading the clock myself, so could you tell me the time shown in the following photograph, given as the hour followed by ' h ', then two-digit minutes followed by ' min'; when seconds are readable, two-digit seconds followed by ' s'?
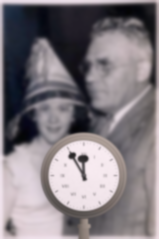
11 h 55 min
